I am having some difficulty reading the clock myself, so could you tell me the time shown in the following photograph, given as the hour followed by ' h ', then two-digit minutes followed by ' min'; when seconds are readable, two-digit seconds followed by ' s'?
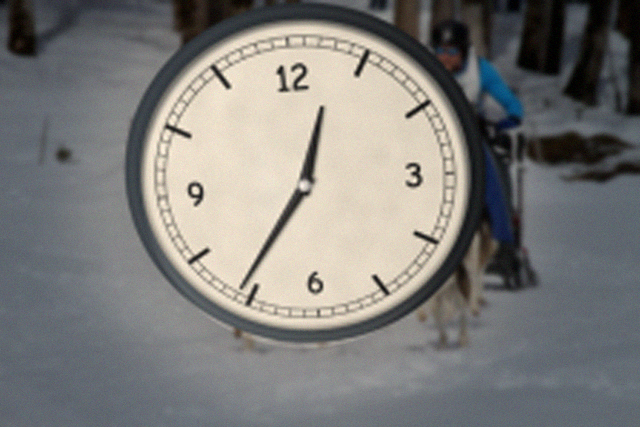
12 h 36 min
